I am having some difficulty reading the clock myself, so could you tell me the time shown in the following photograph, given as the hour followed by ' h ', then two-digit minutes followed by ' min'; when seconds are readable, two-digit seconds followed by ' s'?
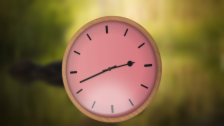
2 h 42 min
